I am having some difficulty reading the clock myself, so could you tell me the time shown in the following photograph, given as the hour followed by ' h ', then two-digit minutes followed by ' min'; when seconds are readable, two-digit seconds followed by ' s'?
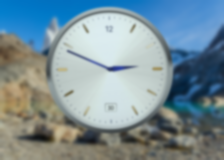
2 h 49 min
